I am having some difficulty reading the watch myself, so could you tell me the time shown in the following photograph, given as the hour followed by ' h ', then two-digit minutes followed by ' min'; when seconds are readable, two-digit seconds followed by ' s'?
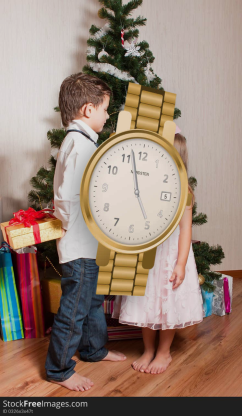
4 h 57 min
